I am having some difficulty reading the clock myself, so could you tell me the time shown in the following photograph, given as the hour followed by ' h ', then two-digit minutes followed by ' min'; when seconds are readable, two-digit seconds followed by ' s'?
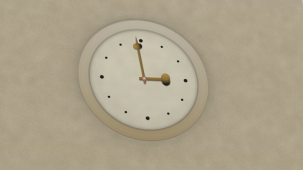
2 h 59 min
